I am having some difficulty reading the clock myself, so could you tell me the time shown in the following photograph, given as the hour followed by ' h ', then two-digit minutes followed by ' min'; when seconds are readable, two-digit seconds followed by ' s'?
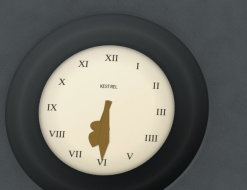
6 h 30 min
